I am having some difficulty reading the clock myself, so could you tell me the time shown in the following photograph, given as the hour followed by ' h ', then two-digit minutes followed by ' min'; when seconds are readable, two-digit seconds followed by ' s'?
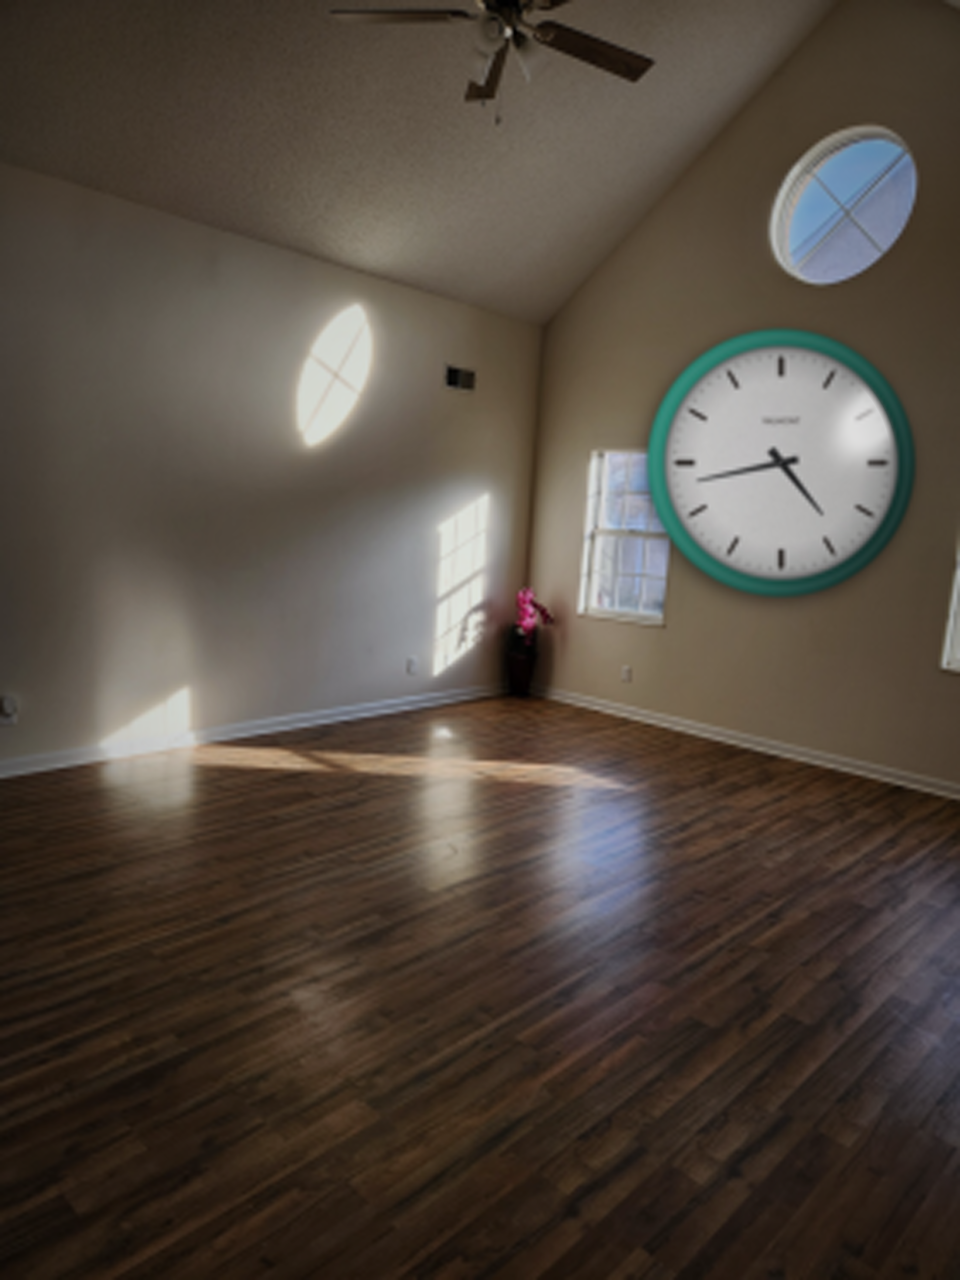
4 h 43 min
